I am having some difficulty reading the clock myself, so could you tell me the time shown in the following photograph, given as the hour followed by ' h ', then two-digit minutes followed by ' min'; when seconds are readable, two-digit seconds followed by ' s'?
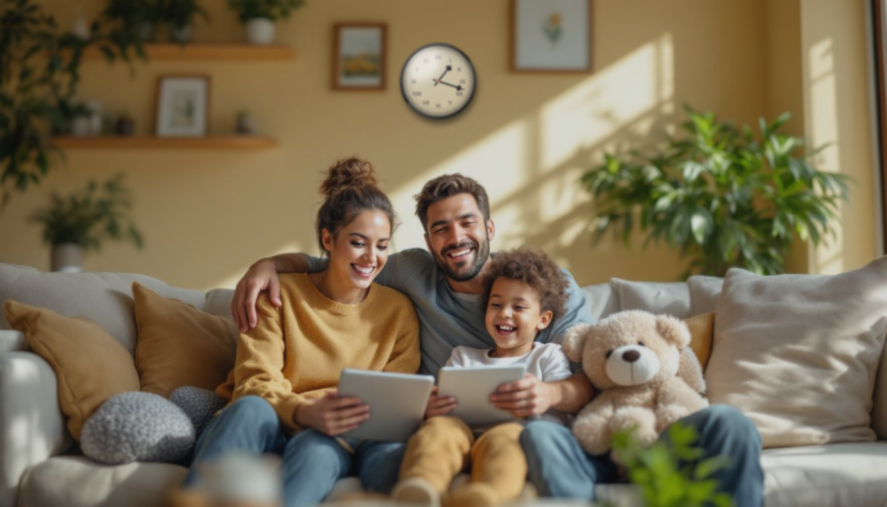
1 h 18 min
